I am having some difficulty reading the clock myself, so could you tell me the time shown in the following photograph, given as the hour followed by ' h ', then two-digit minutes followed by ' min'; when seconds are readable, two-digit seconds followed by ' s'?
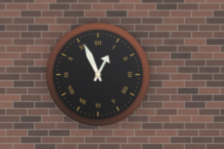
12 h 56 min
